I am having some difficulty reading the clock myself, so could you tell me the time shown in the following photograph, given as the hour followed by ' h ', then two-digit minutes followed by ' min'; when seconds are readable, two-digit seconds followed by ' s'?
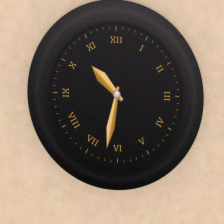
10 h 32 min
